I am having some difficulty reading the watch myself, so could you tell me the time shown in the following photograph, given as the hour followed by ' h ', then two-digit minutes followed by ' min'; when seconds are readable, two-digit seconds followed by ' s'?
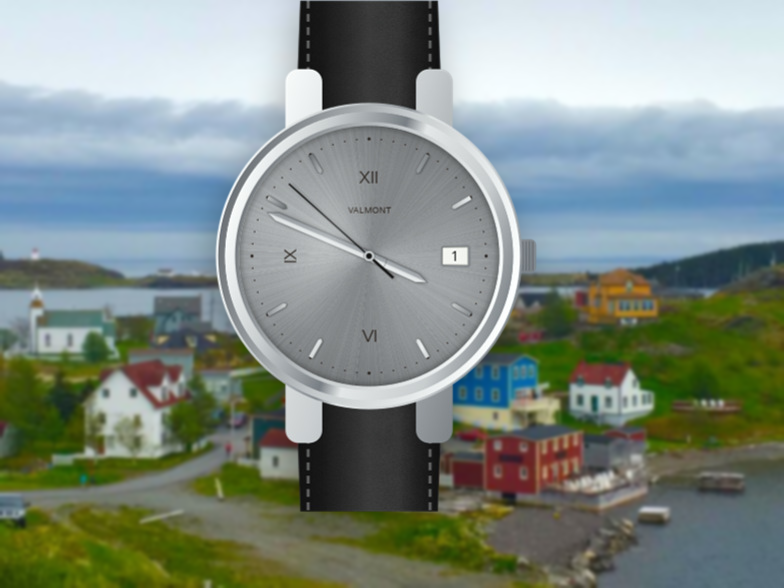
3 h 48 min 52 s
